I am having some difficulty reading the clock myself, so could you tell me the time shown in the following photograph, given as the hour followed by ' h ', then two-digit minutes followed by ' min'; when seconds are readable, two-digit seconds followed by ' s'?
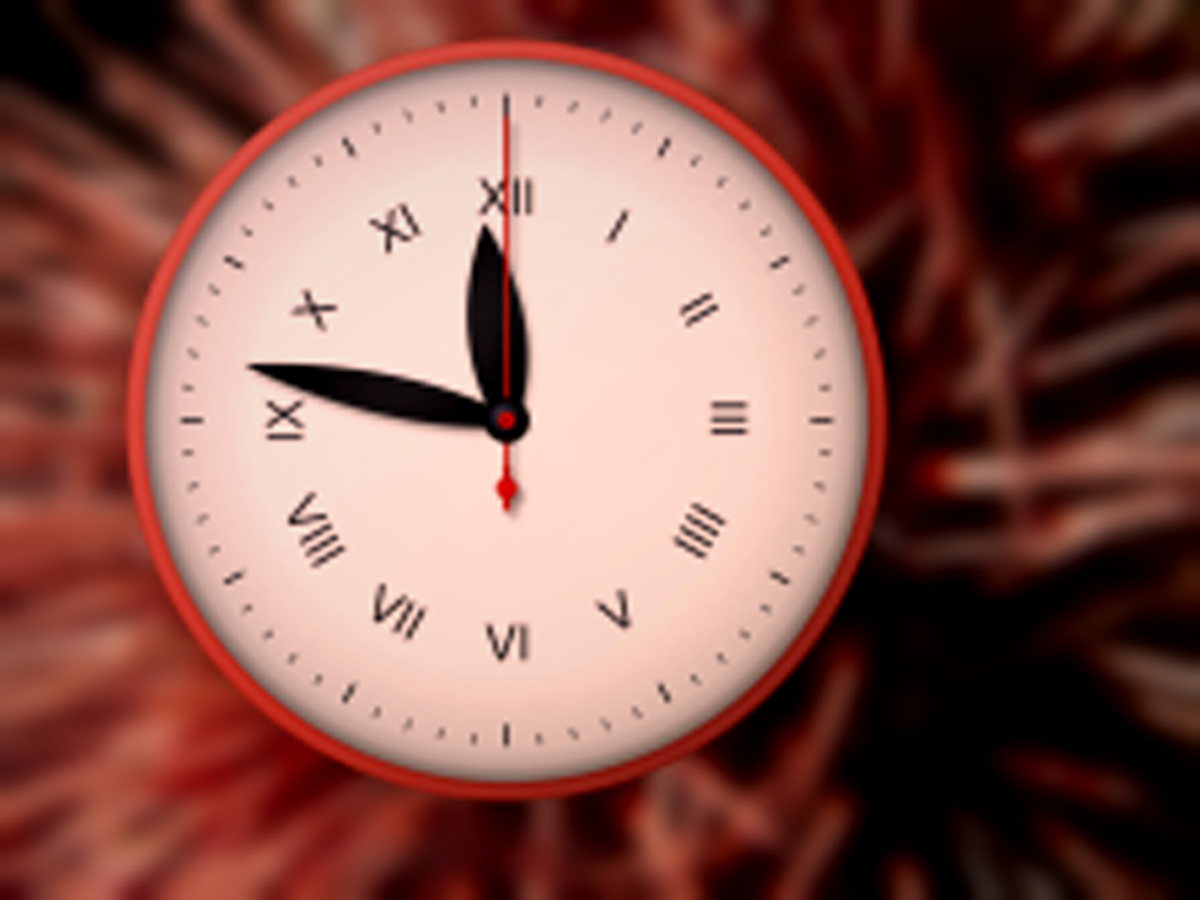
11 h 47 min 00 s
